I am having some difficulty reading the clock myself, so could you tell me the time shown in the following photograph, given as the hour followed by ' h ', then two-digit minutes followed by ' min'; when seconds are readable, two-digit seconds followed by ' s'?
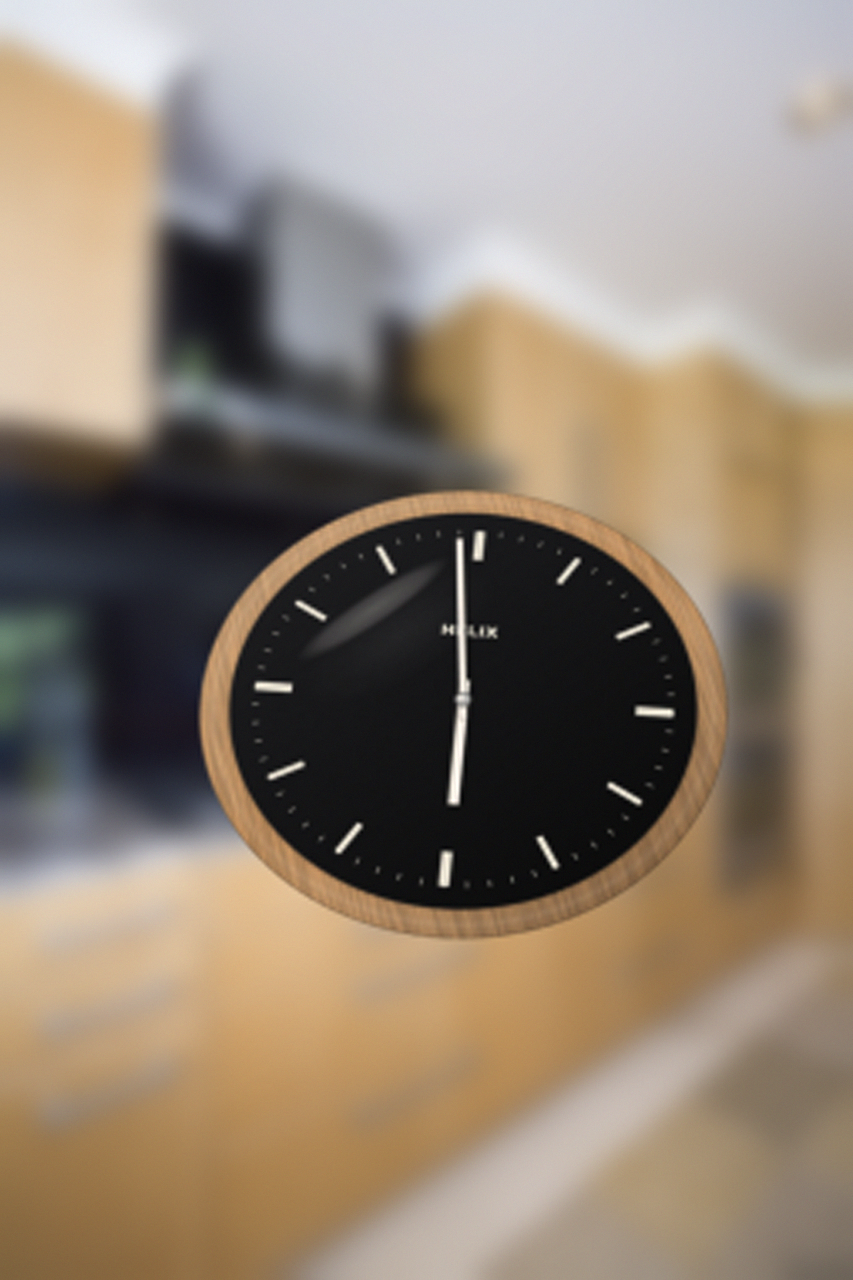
5 h 59 min
